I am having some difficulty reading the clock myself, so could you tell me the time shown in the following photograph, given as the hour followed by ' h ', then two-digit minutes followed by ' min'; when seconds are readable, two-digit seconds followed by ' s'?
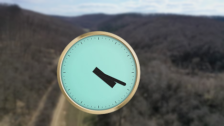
4 h 19 min
